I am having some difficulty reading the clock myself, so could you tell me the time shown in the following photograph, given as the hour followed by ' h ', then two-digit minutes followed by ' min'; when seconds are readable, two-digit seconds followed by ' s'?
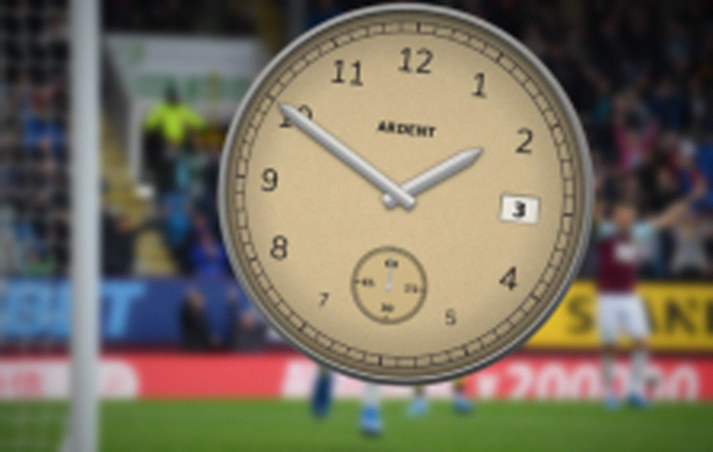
1 h 50 min
